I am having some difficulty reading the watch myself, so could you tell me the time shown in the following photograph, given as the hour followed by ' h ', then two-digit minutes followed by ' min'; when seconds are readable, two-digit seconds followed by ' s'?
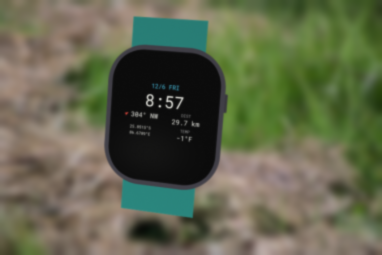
8 h 57 min
